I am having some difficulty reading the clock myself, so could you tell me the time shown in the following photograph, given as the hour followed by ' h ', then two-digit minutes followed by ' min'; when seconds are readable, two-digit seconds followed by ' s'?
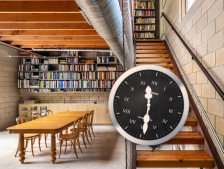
11 h 29 min
